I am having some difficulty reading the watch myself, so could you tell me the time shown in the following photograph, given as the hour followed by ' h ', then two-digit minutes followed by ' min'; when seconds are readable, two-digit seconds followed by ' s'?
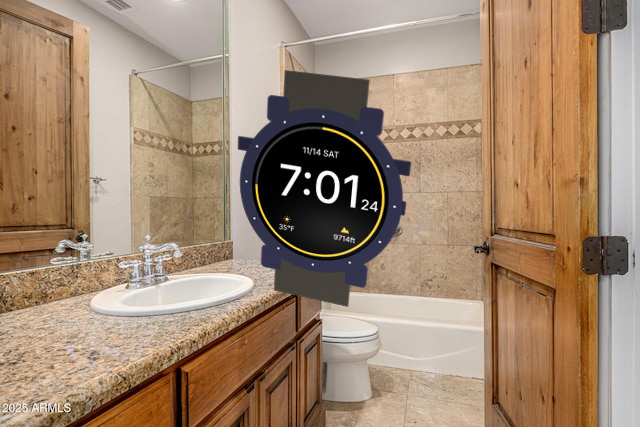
7 h 01 min 24 s
